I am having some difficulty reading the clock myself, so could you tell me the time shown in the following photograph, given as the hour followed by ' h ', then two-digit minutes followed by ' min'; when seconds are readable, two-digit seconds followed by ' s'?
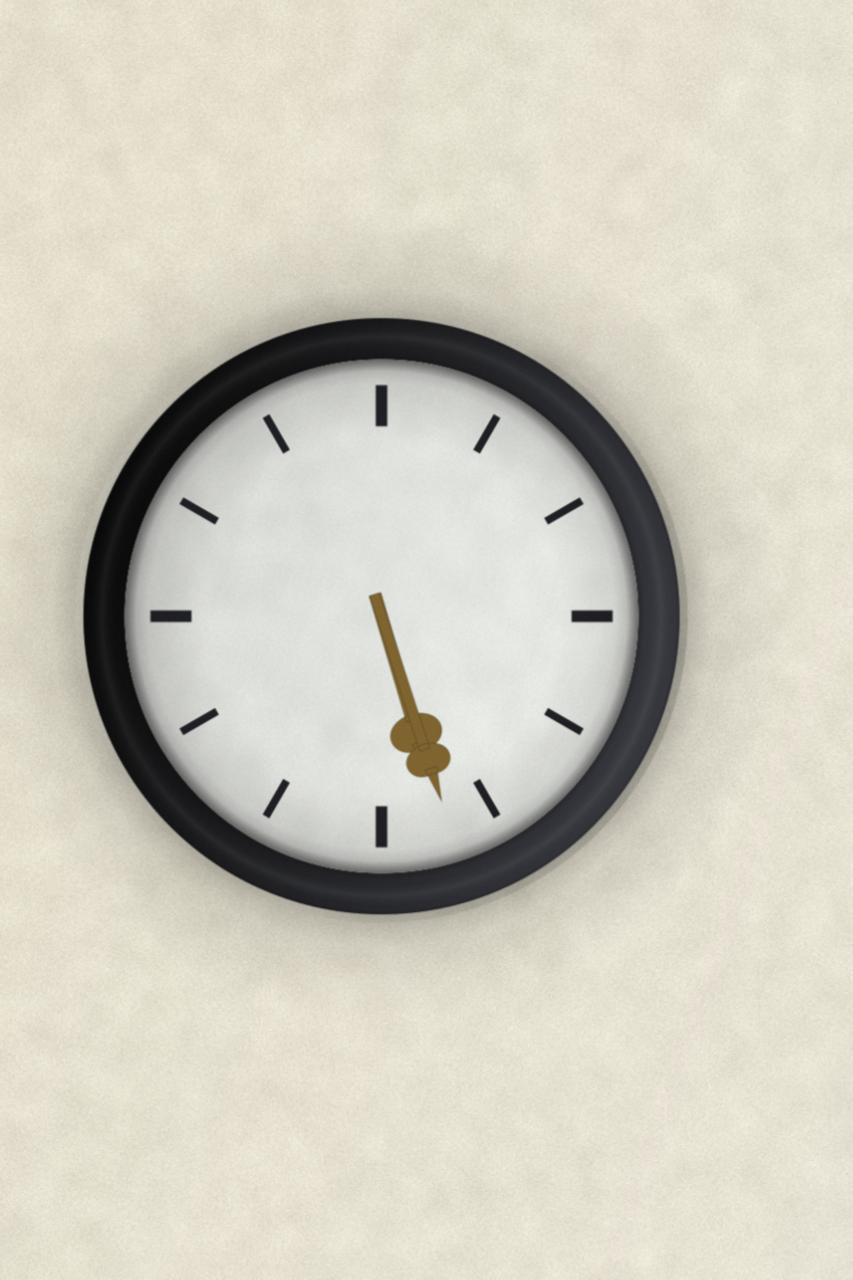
5 h 27 min
